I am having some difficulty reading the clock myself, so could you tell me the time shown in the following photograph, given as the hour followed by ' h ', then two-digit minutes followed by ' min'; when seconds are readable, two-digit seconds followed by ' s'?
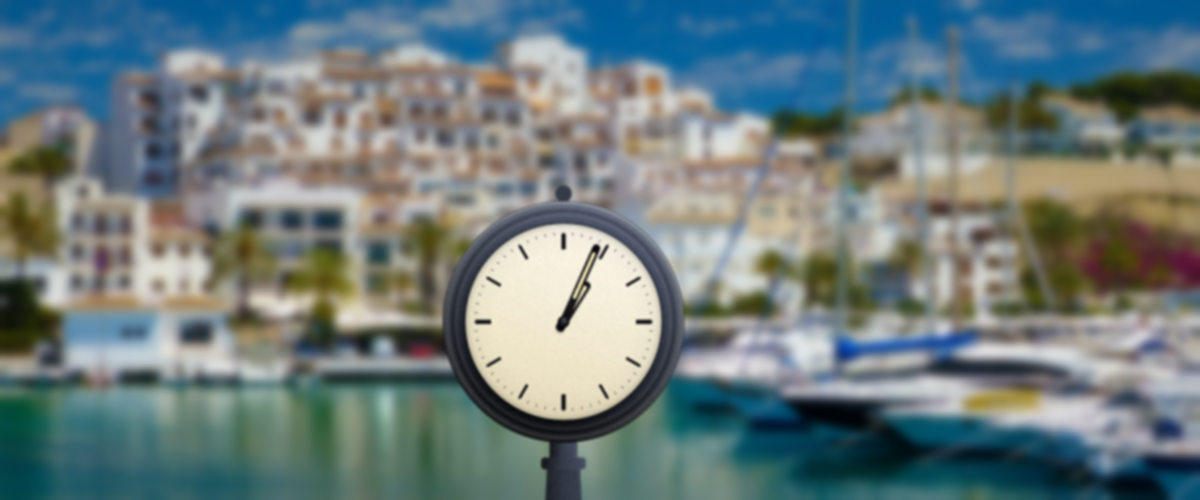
1 h 04 min
